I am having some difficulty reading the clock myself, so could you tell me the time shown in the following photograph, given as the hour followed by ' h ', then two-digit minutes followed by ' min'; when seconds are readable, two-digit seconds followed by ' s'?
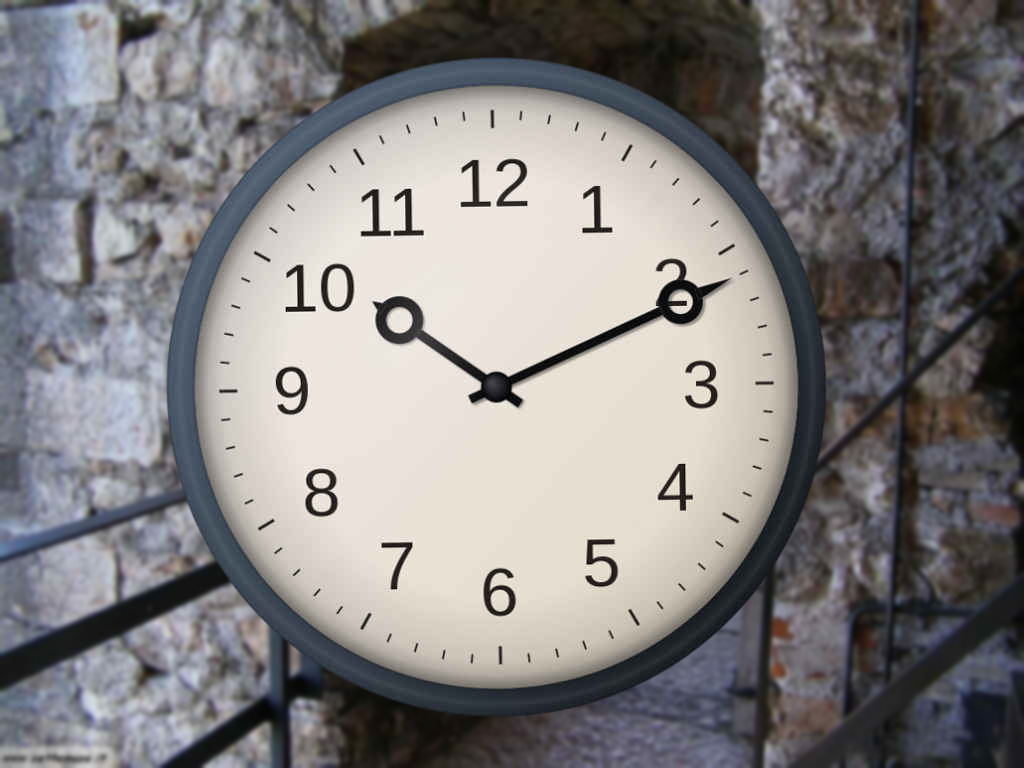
10 h 11 min
